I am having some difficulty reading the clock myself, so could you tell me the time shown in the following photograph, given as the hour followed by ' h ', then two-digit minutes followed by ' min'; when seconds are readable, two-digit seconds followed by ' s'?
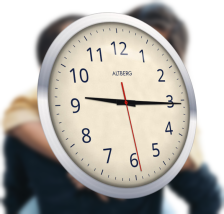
9 h 15 min 29 s
